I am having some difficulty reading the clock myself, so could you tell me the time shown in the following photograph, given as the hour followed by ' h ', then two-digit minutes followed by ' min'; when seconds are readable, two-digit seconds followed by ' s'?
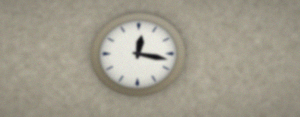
12 h 17 min
